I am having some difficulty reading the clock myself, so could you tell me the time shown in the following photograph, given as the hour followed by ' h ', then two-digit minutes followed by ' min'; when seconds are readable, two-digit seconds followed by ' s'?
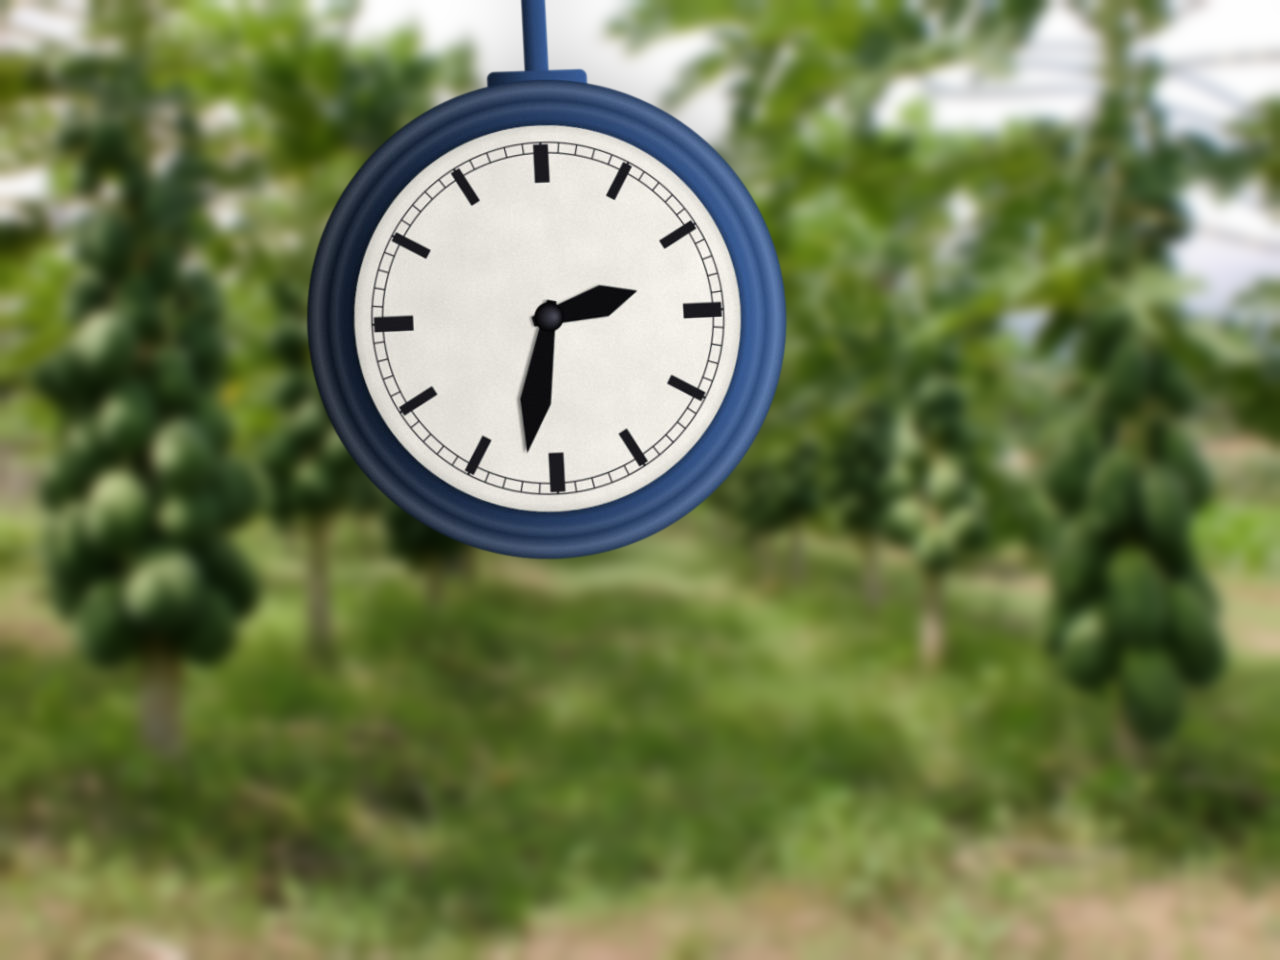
2 h 32 min
